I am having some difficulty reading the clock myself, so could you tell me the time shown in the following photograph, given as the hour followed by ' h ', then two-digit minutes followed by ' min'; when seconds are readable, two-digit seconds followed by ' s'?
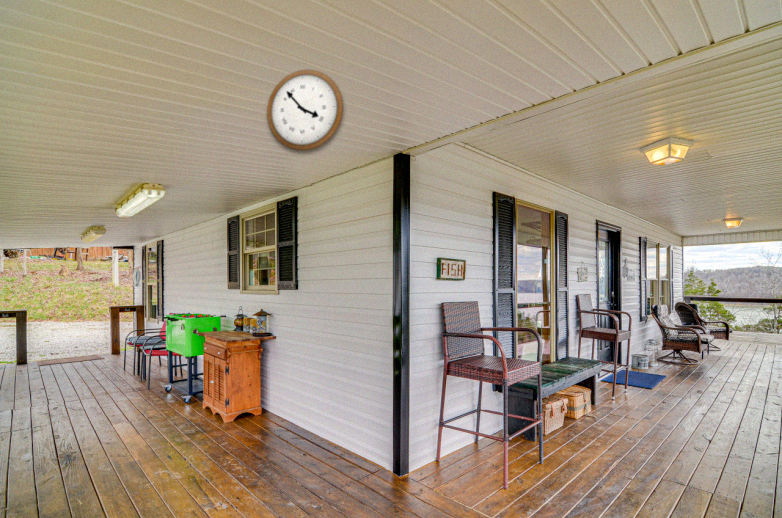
3 h 53 min
